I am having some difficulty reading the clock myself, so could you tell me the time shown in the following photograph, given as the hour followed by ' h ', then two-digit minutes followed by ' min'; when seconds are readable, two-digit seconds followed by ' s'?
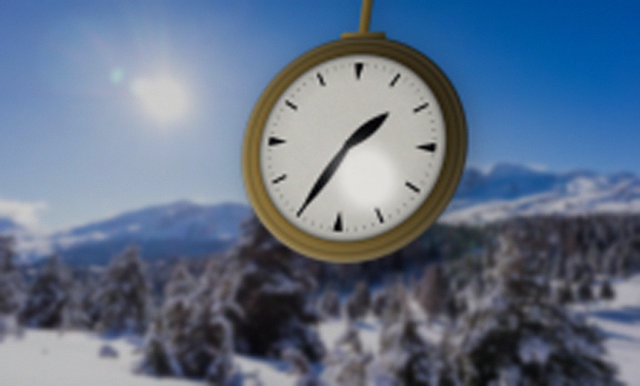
1 h 35 min
